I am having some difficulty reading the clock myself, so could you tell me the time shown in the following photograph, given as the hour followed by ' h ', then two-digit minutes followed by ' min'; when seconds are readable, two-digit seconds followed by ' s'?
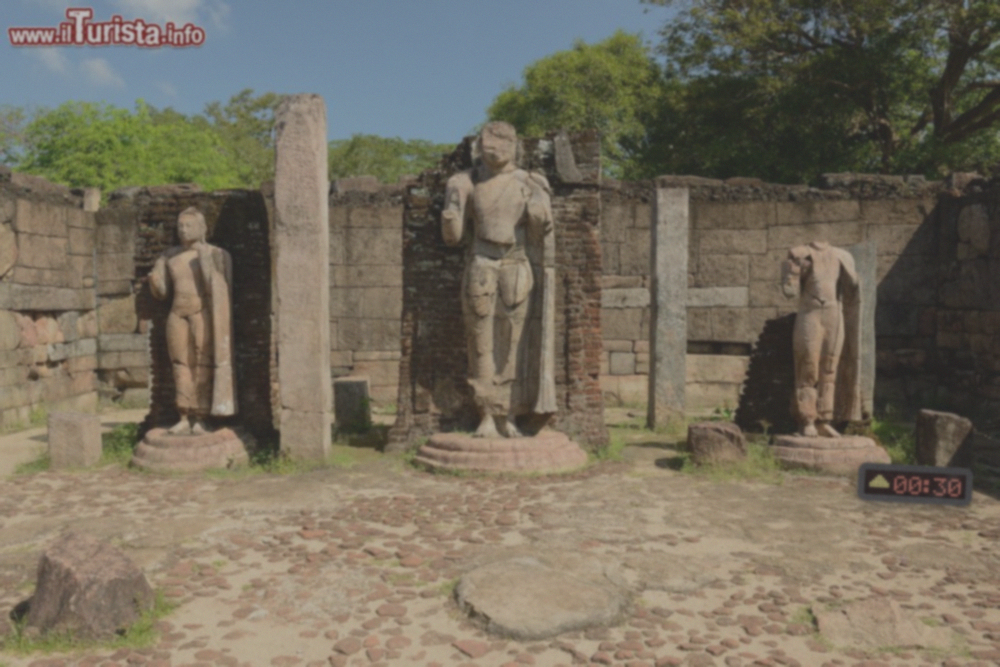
0 h 30 min
